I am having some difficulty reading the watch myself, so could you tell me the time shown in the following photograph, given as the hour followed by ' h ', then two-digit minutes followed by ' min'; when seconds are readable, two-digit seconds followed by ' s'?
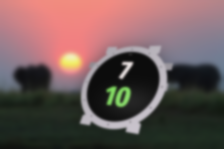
7 h 10 min
